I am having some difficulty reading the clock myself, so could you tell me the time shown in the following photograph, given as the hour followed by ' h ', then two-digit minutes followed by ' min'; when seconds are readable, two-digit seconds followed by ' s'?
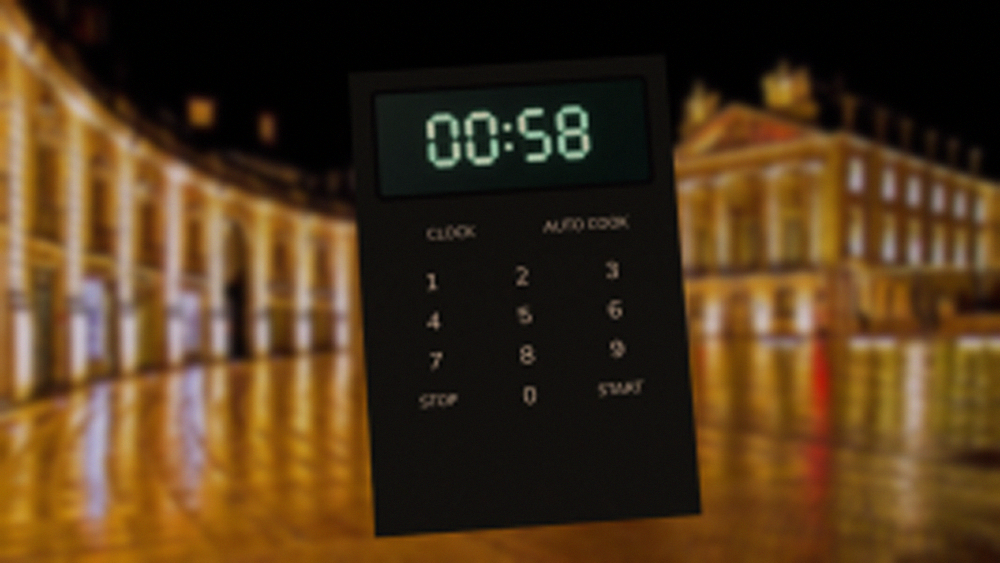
0 h 58 min
